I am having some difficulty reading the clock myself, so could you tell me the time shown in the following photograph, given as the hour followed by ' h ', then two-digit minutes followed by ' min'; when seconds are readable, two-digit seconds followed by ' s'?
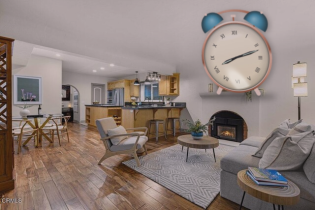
8 h 12 min
